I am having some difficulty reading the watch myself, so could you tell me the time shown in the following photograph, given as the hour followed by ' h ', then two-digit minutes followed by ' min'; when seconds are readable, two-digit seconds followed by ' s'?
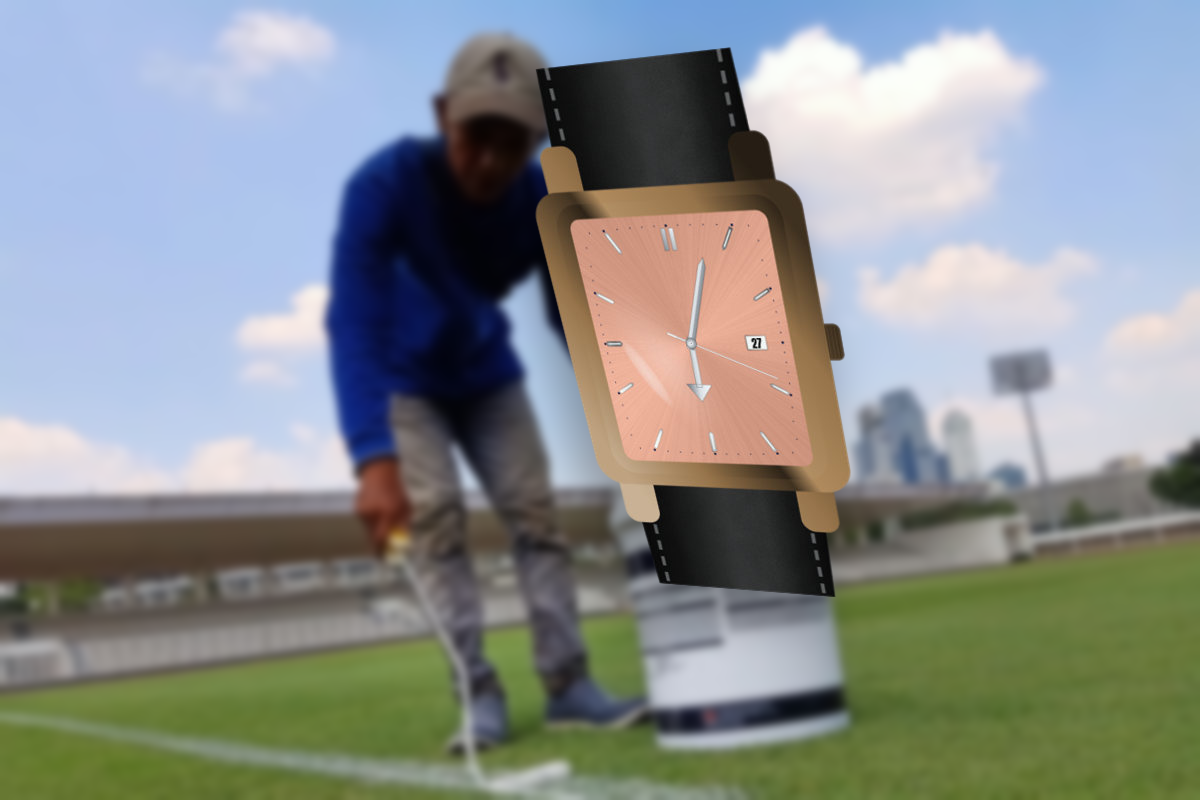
6 h 03 min 19 s
